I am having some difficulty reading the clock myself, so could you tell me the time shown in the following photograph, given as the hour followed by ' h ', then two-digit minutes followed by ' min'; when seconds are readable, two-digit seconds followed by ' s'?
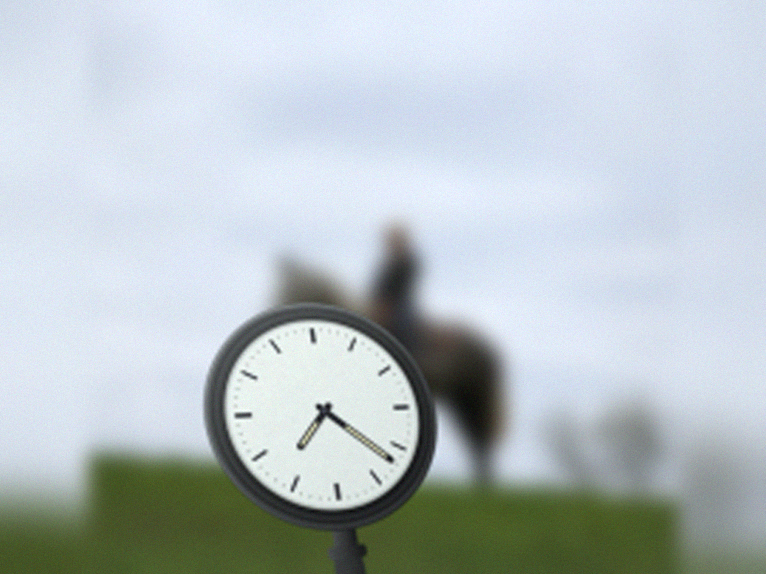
7 h 22 min
